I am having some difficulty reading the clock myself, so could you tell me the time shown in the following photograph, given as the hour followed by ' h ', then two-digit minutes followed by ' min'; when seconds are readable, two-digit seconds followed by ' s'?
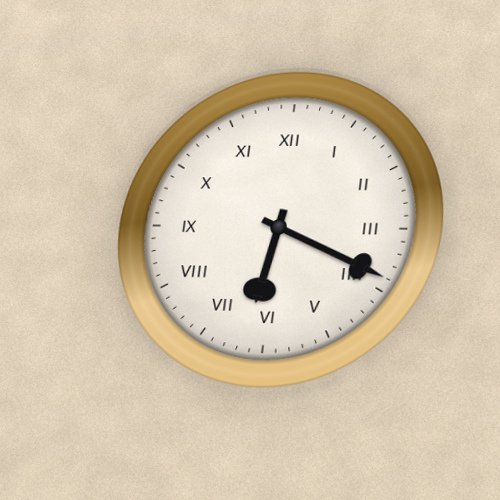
6 h 19 min
